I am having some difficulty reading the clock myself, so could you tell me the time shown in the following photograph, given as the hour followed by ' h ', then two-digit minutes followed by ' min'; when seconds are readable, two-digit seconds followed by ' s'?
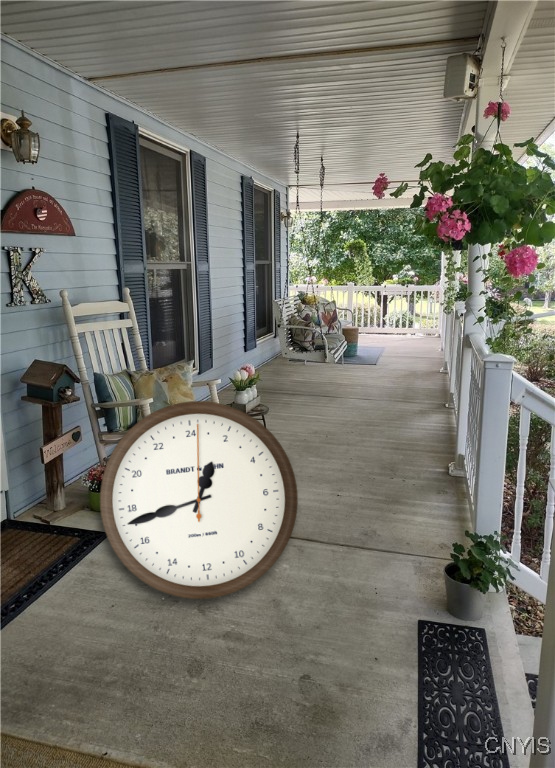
1 h 43 min 01 s
